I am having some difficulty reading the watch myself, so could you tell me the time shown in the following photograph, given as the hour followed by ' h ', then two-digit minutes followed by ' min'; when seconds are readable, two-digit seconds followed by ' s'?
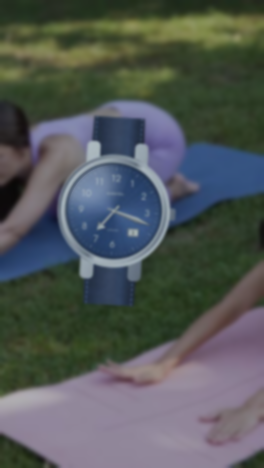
7 h 18 min
